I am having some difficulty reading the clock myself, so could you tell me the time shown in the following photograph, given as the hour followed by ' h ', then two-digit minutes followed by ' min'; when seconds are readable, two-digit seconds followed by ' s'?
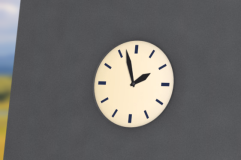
1 h 57 min
